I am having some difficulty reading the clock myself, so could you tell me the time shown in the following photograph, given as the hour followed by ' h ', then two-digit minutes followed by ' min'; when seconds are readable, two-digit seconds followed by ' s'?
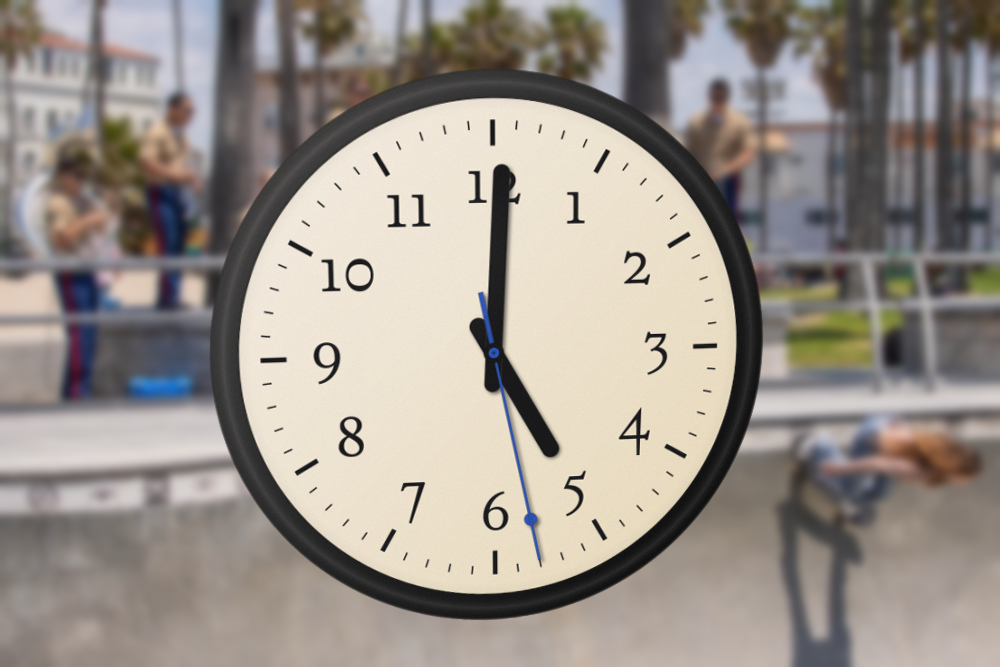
5 h 00 min 28 s
